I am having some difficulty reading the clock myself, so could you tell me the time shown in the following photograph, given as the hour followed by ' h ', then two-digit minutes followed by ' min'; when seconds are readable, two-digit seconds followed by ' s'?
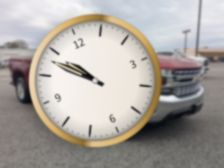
10 h 53 min
